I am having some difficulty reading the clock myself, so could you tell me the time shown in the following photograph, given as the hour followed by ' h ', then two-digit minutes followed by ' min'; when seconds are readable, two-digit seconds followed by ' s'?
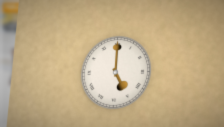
5 h 00 min
